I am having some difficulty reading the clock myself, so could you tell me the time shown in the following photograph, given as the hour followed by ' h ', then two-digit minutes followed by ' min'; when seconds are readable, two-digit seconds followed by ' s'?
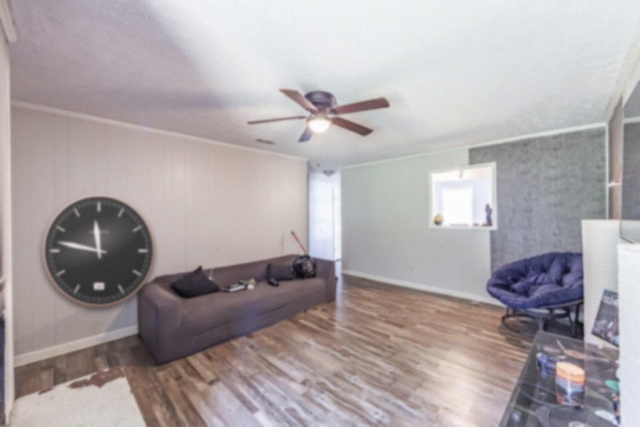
11 h 47 min
